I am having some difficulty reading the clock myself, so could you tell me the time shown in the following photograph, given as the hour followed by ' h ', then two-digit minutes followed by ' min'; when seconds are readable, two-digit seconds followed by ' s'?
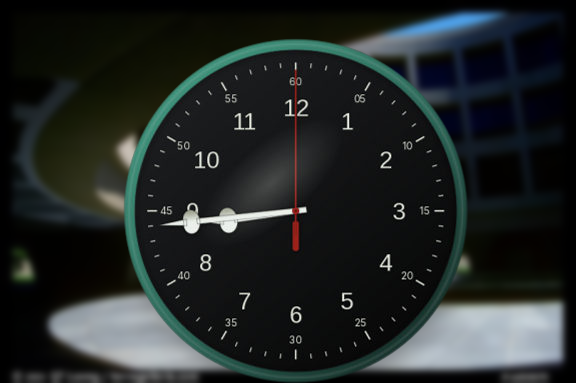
8 h 44 min 00 s
